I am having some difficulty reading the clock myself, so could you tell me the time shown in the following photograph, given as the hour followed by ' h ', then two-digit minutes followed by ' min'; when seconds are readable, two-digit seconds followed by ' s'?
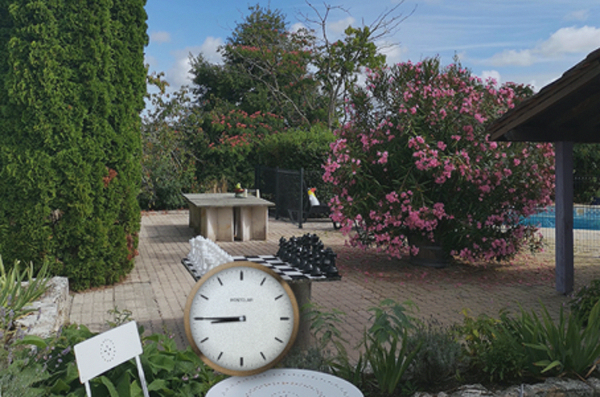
8 h 45 min
